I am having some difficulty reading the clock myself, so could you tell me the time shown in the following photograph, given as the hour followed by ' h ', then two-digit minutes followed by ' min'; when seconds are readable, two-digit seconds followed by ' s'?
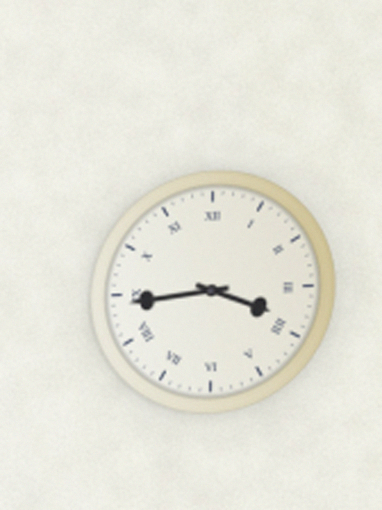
3 h 44 min
